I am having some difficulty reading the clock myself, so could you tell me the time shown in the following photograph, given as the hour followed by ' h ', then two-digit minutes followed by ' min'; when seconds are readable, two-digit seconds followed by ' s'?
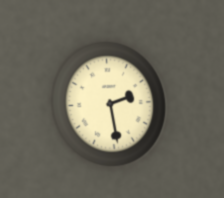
2 h 29 min
